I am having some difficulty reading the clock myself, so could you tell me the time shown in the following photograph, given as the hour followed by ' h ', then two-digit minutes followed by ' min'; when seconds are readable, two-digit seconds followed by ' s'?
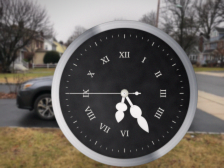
6 h 24 min 45 s
